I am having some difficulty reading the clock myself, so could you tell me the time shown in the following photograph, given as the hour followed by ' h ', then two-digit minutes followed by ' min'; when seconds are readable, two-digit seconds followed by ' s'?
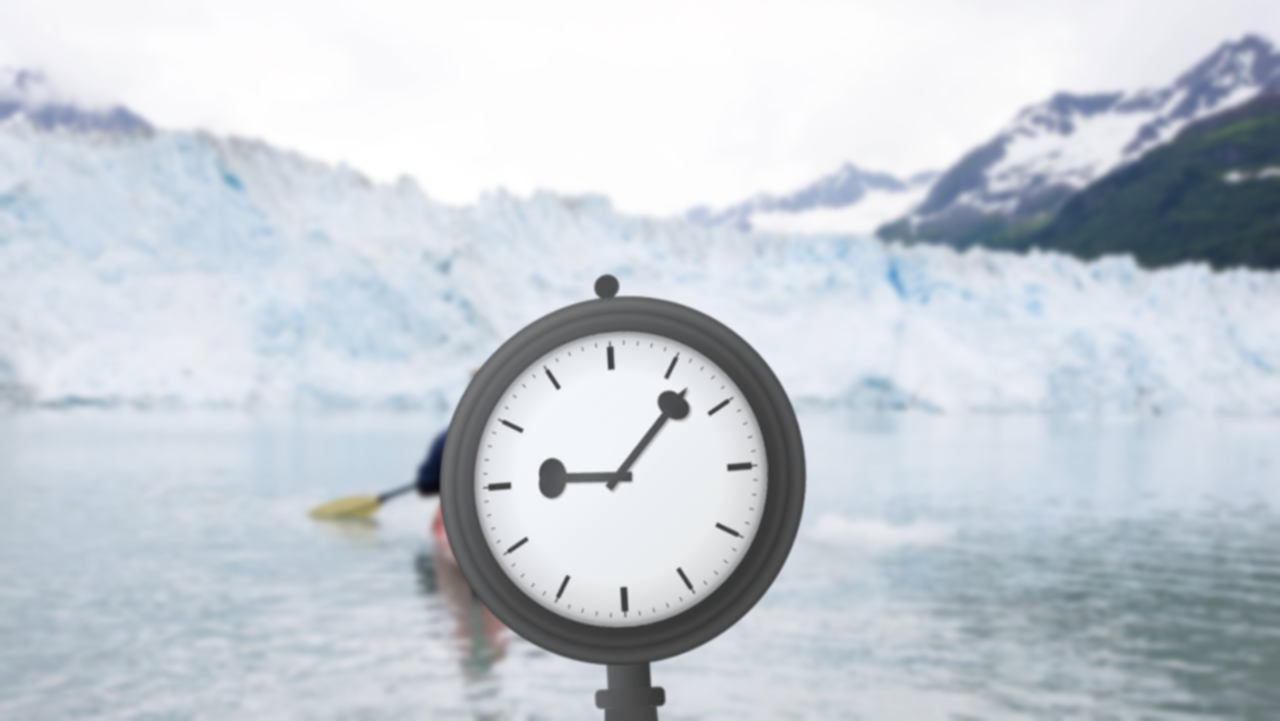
9 h 07 min
